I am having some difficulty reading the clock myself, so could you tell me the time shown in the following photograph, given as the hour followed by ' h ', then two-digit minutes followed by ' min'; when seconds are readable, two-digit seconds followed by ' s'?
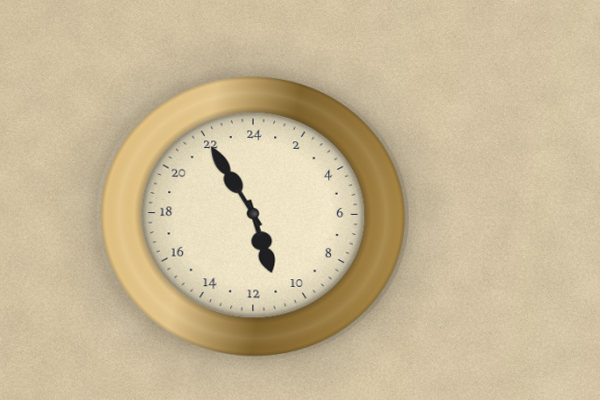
10 h 55 min
